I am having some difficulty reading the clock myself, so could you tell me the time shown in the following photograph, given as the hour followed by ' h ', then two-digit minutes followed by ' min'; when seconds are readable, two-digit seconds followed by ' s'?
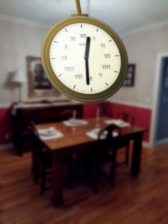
12 h 31 min
